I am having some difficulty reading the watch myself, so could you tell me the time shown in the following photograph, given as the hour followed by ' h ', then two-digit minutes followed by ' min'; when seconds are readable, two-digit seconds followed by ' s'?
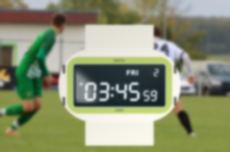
3 h 45 min
